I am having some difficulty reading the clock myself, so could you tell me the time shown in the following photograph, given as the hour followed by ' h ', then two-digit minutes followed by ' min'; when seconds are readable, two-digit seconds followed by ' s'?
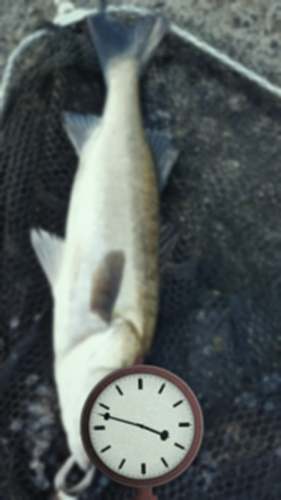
3 h 48 min
